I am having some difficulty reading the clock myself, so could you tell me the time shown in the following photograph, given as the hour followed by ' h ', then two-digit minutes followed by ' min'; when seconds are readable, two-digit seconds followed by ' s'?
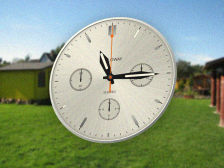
11 h 15 min
